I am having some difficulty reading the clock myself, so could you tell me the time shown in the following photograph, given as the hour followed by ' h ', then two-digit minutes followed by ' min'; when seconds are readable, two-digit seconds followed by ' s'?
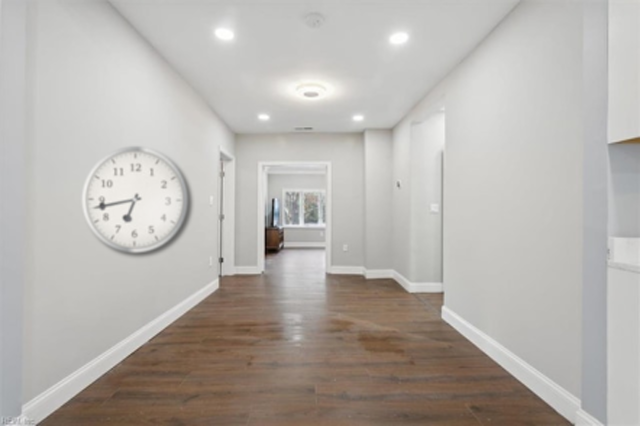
6 h 43 min
